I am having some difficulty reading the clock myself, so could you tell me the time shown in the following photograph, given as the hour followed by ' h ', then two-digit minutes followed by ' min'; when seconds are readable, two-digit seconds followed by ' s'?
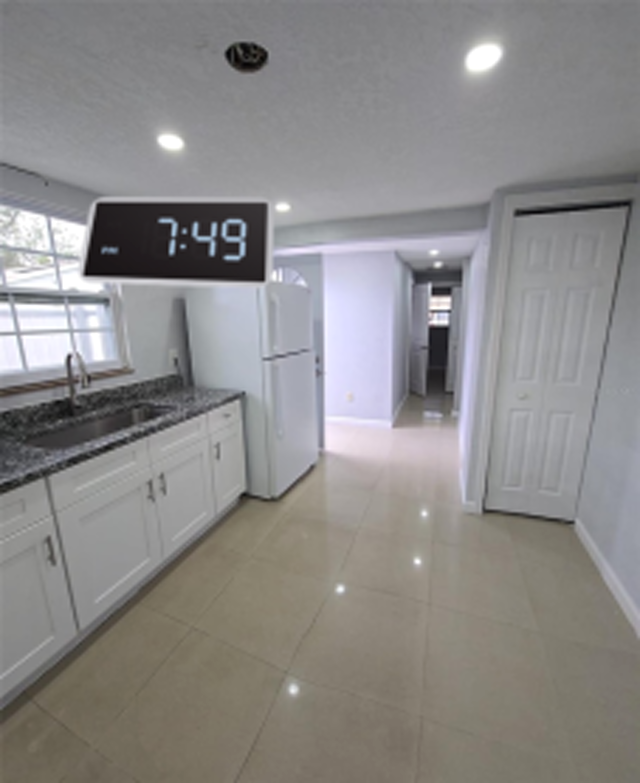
7 h 49 min
